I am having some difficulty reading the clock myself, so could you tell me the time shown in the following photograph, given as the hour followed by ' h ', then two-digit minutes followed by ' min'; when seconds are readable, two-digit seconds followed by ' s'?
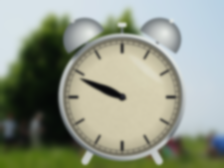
9 h 49 min
